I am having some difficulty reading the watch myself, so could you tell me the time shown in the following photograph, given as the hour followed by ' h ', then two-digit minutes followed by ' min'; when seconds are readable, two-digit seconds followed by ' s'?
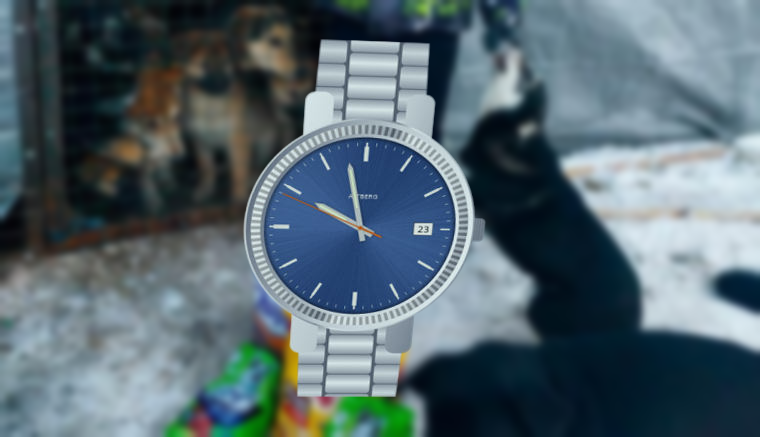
9 h 57 min 49 s
